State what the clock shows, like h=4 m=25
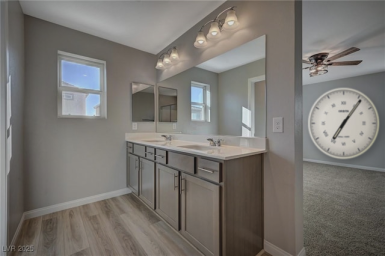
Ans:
h=7 m=6
